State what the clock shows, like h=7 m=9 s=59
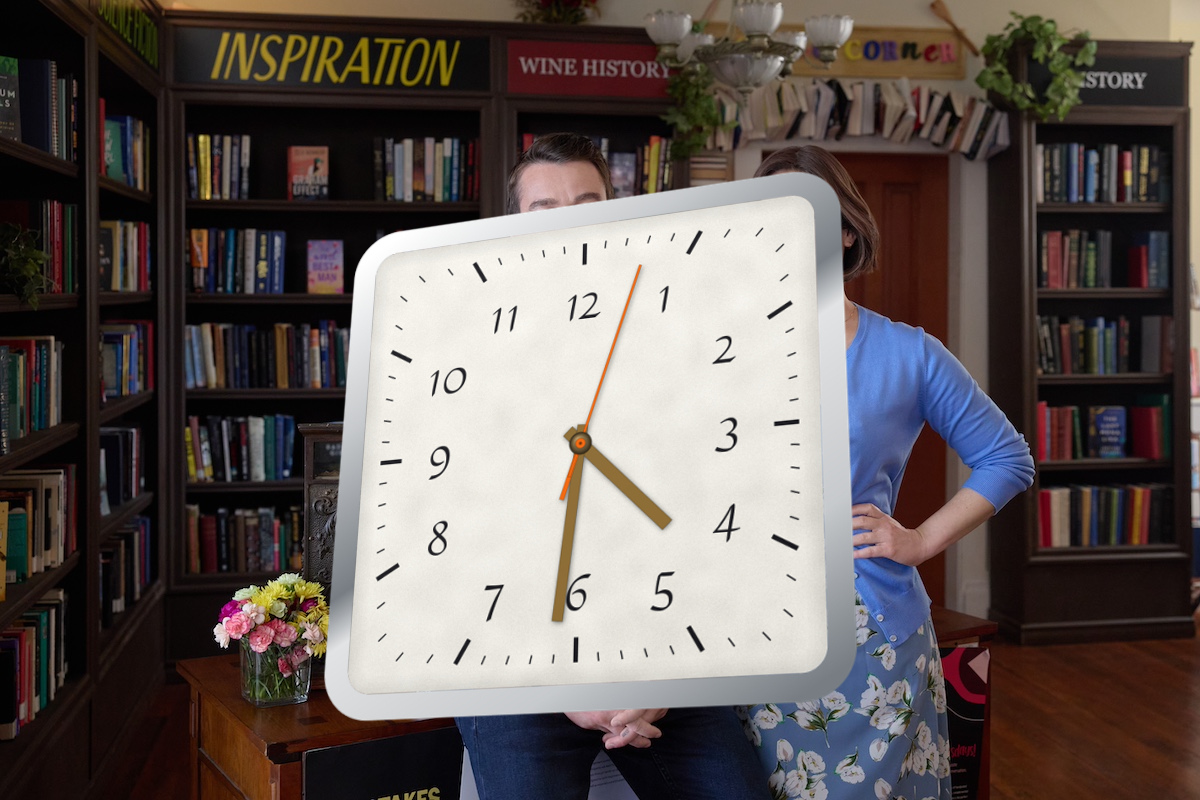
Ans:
h=4 m=31 s=3
